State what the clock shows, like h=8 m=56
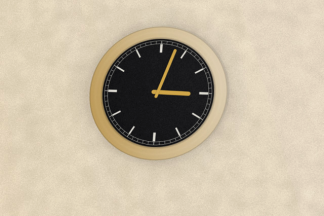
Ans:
h=3 m=3
